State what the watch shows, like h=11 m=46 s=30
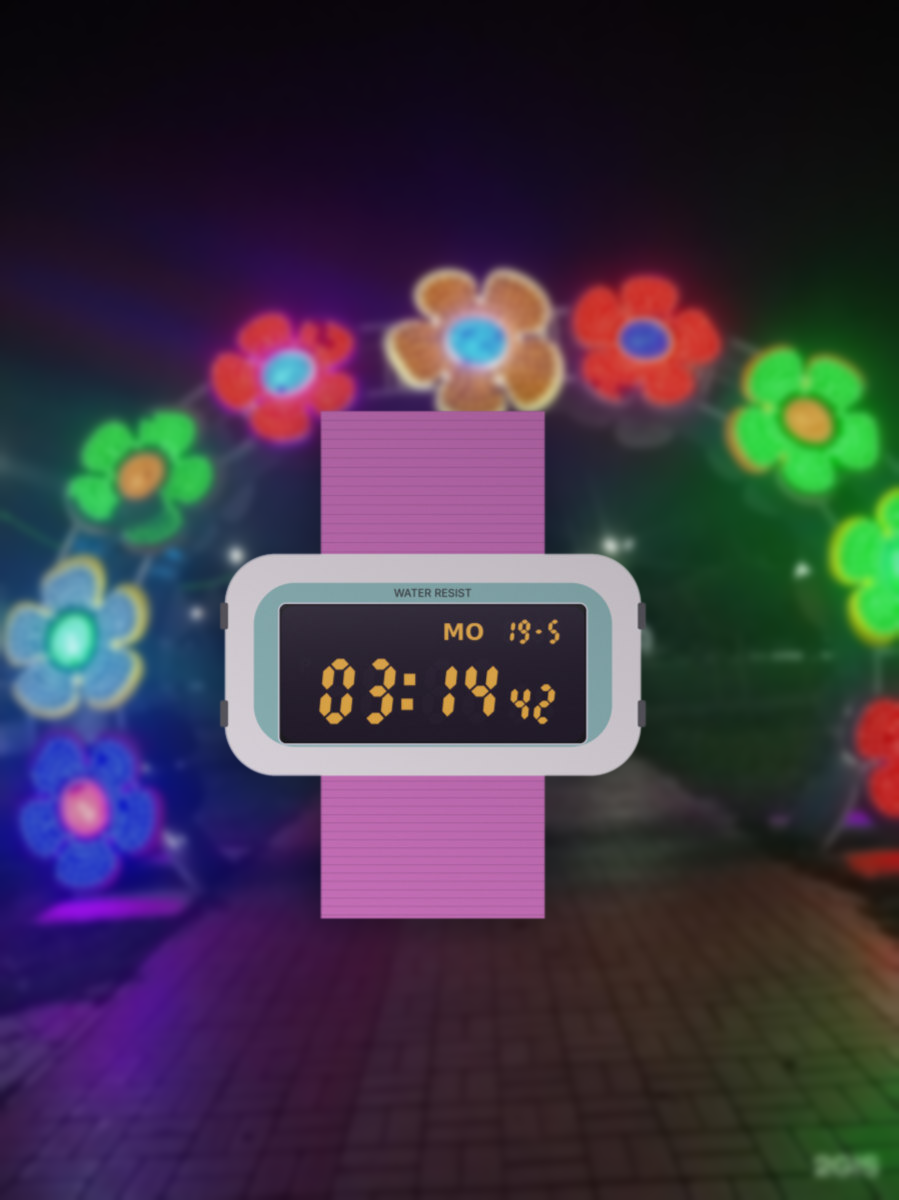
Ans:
h=3 m=14 s=42
